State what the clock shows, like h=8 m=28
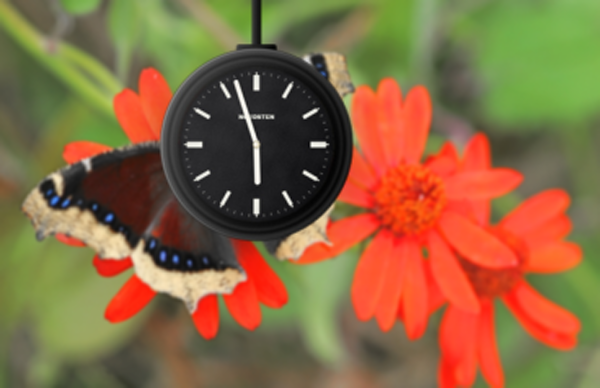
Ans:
h=5 m=57
